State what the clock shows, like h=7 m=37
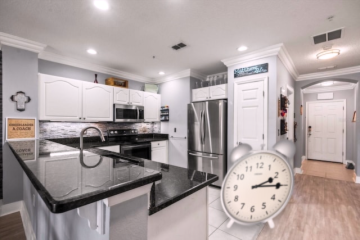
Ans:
h=2 m=15
